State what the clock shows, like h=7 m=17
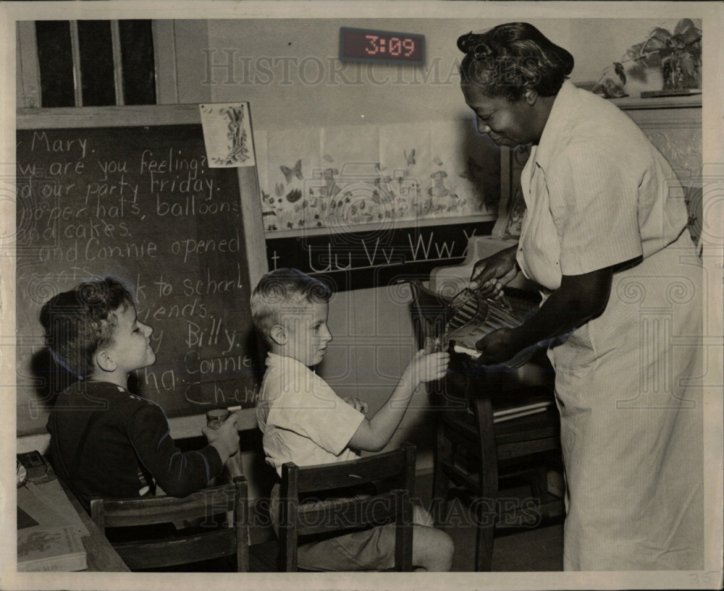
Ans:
h=3 m=9
